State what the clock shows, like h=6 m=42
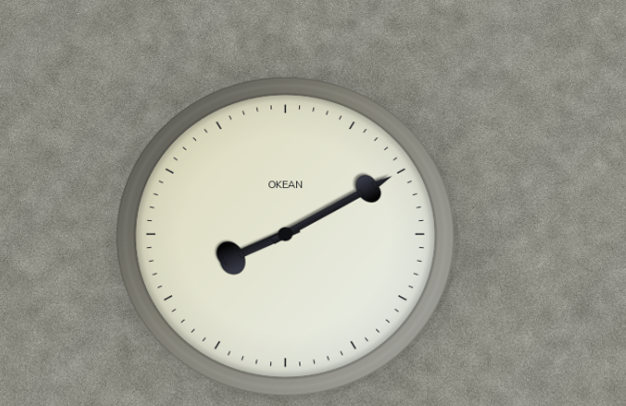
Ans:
h=8 m=10
